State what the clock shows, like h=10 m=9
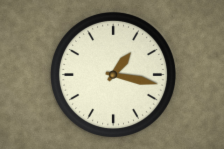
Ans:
h=1 m=17
